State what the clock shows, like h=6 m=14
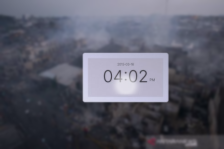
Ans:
h=4 m=2
